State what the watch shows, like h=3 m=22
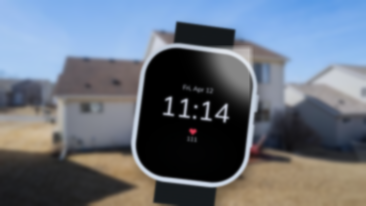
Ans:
h=11 m=14
